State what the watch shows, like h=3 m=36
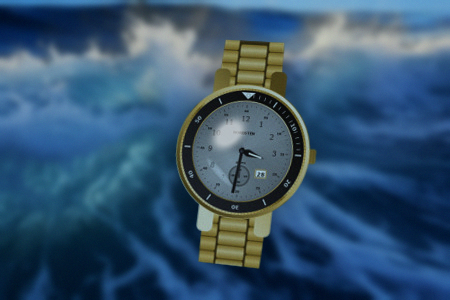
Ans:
h=3 m=31
